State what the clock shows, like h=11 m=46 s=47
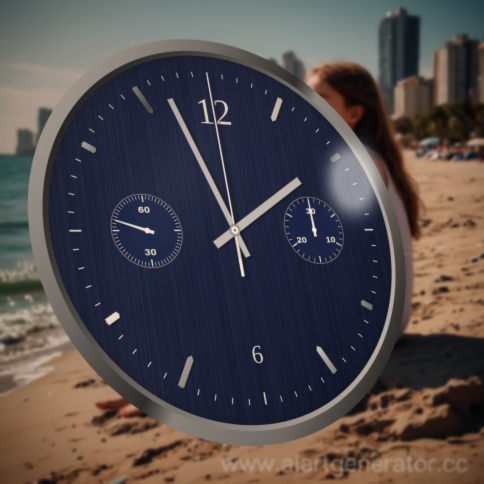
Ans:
h=1 m=56 s=48
